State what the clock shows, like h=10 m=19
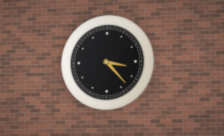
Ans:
h=3 m=23
